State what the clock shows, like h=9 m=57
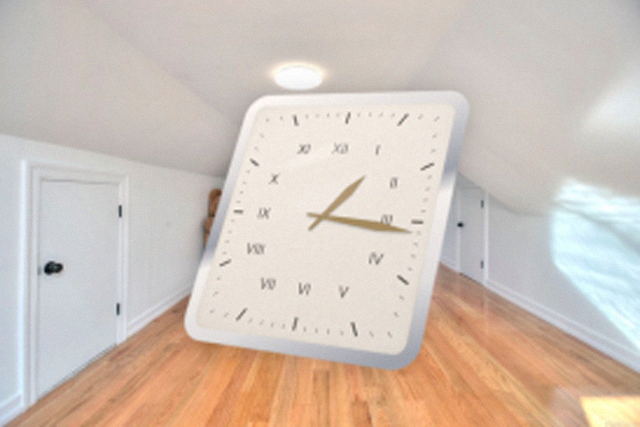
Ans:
h=1 m=16
